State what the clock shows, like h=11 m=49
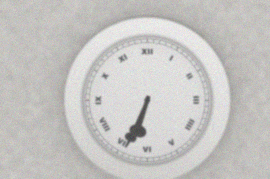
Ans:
h=6 m=34
